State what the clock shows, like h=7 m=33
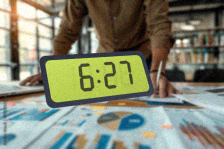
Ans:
h=6 m=27
